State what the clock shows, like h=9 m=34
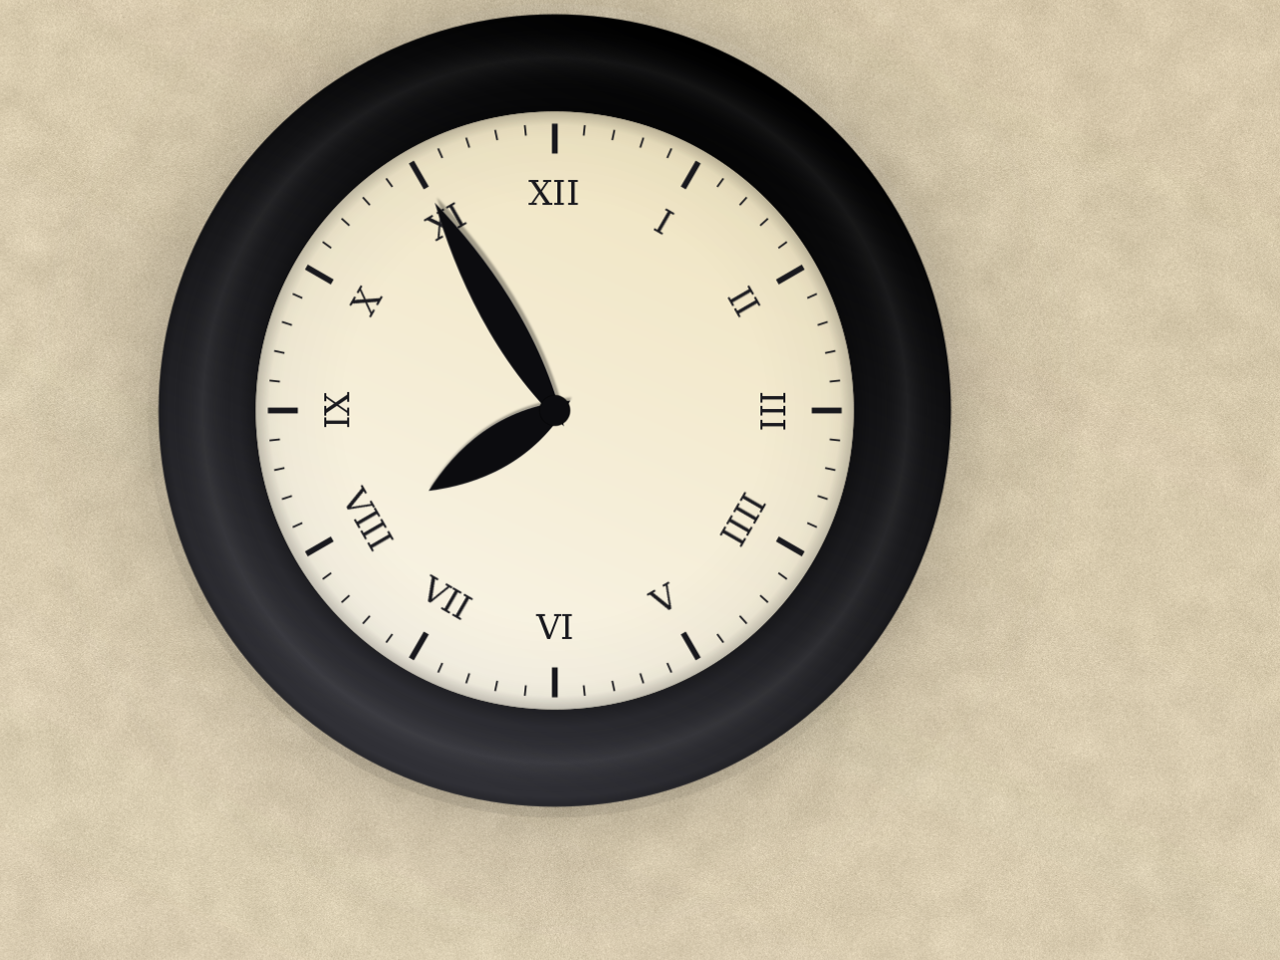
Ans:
h=7 m=55
